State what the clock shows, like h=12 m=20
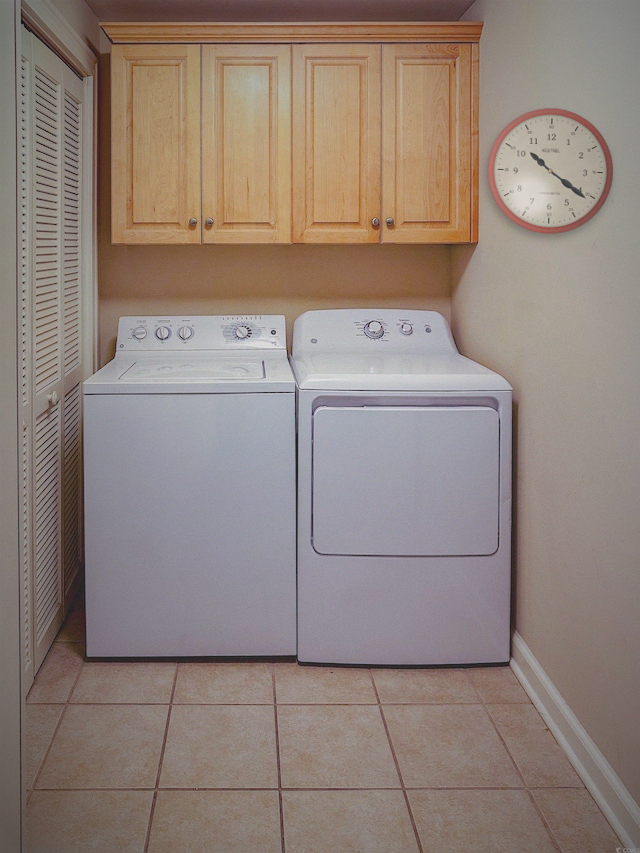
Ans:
h=10 m=21
